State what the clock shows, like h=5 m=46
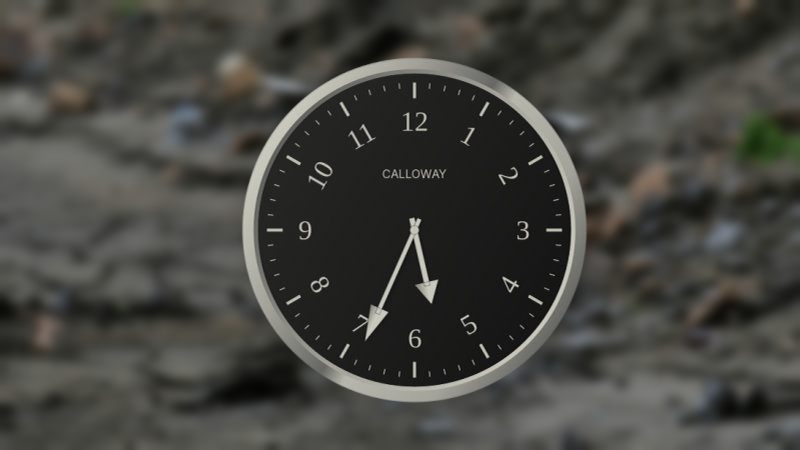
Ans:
h=5 m=34
